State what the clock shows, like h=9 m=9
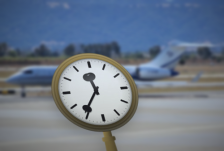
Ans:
h=11 m=36
